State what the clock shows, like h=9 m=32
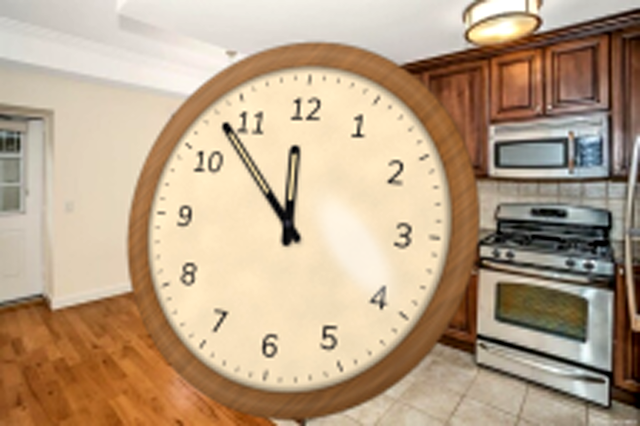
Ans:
h=11 m=53
